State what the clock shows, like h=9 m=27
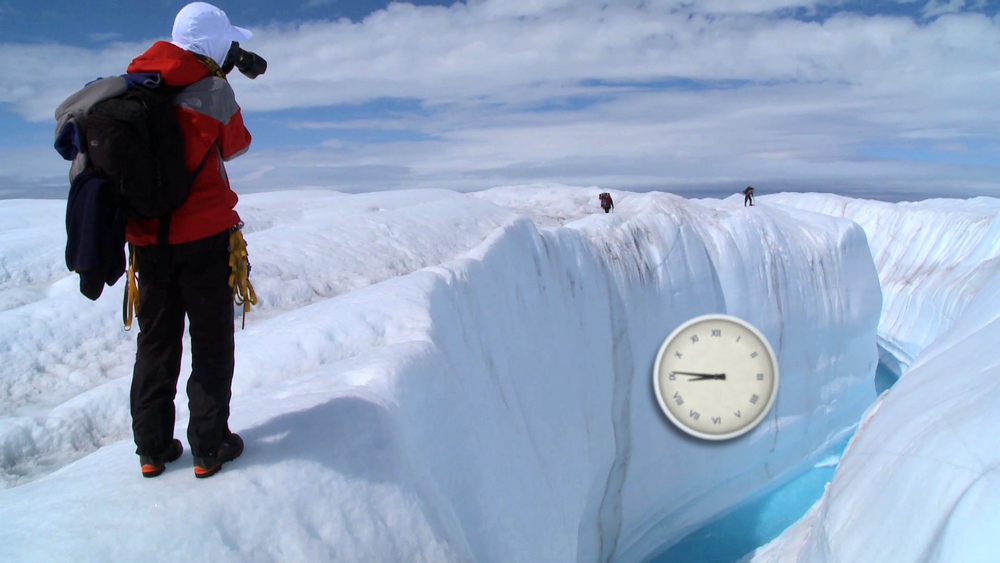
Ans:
h=8 m=46
